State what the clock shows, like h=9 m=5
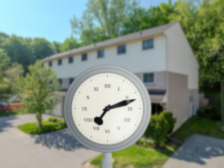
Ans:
h=7 m=12
